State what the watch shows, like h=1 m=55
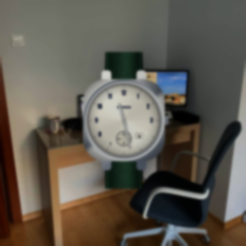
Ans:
h=11 m=28
